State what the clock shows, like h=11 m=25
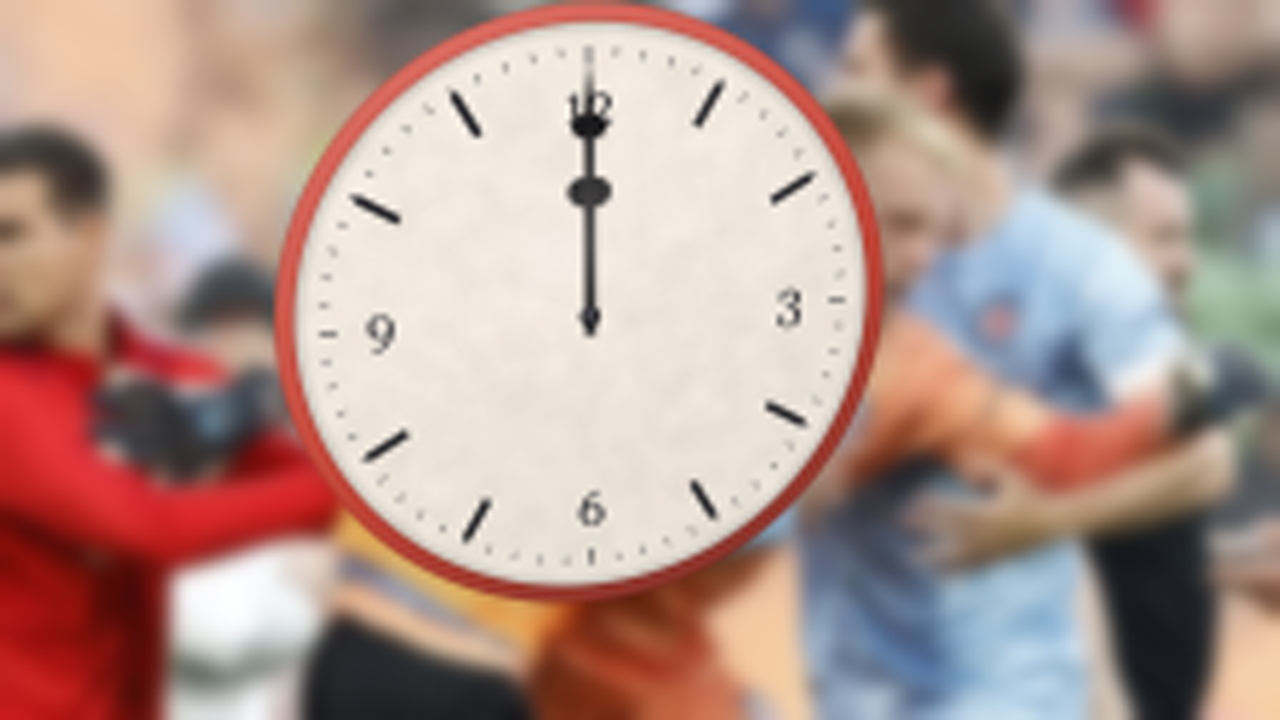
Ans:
h=12 m=0
